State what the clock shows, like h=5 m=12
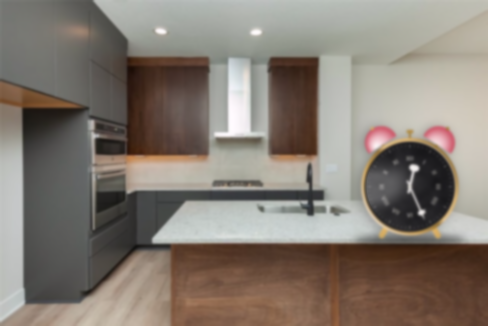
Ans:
h=12 m=26
